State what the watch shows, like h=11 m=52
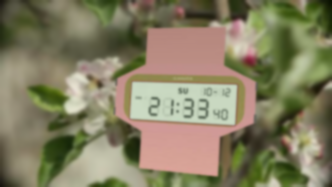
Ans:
h=21 m=33
